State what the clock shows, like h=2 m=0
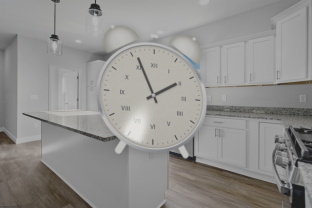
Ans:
h=1 m=56
